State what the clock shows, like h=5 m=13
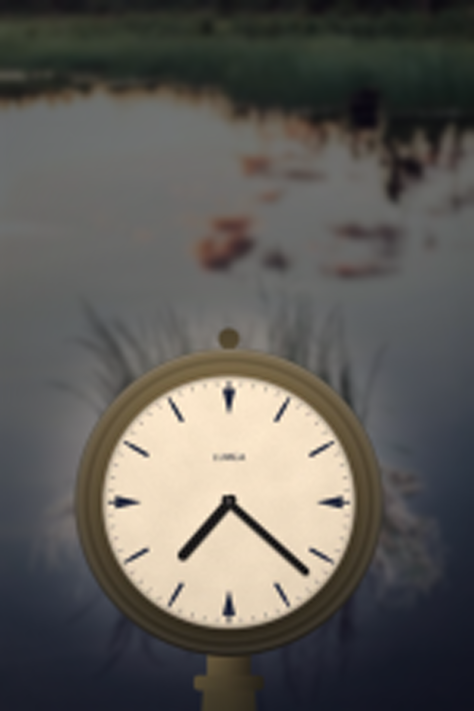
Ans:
h=7 m=22
